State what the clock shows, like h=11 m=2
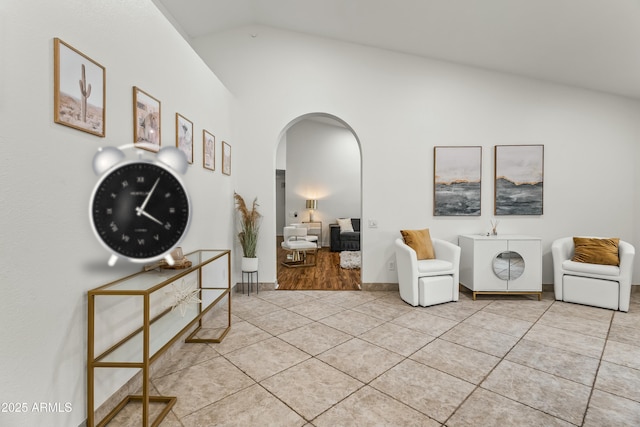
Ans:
h=4 m=5
